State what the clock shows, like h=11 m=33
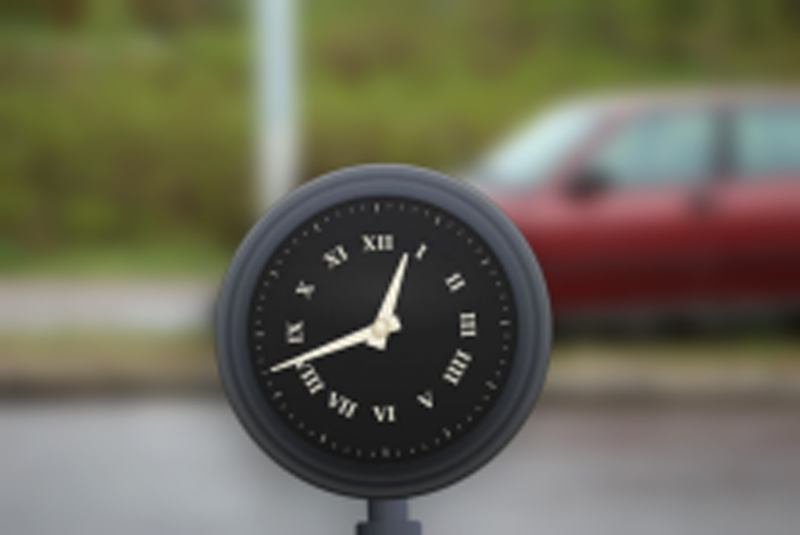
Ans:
h=12 m=42
